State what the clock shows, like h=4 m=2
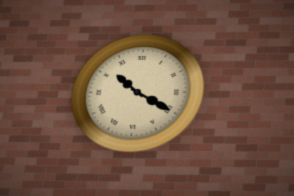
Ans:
h=10 m=20
